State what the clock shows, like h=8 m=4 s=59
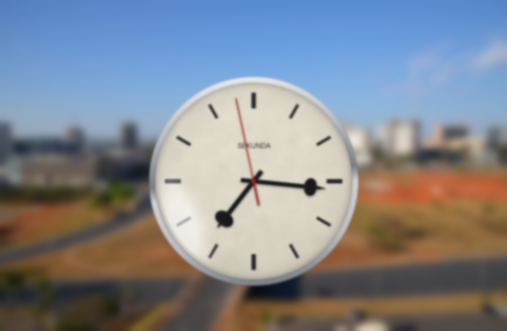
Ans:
h=7 m=15 s=58
